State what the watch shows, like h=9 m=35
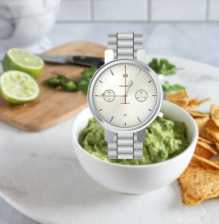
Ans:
h=12 m=45
